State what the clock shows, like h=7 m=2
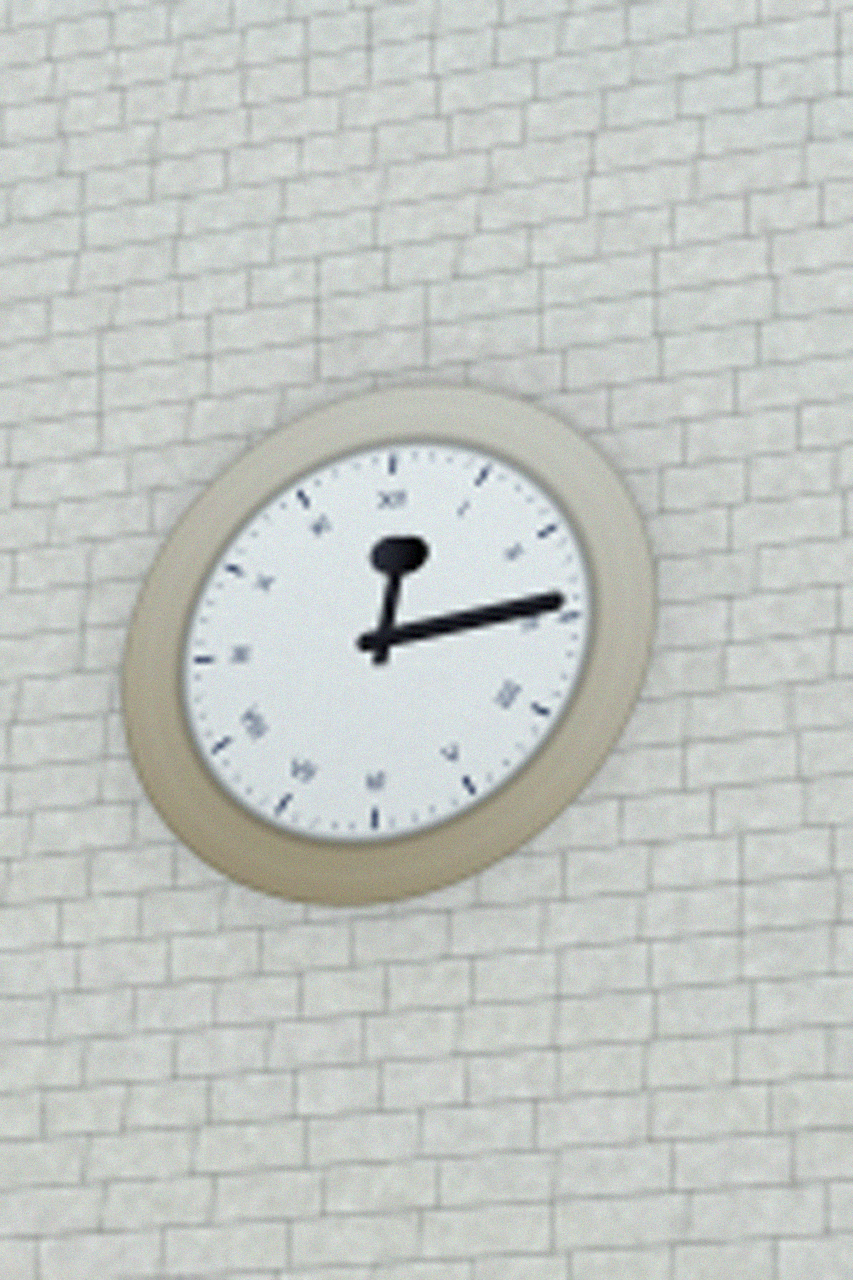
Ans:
h=12 m=14
